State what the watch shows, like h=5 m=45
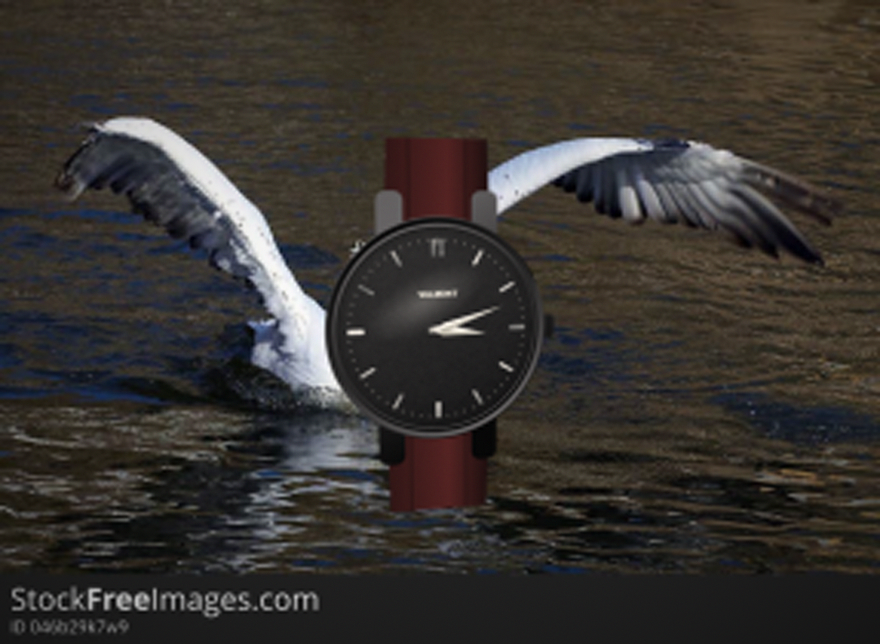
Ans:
h=3 m=12
